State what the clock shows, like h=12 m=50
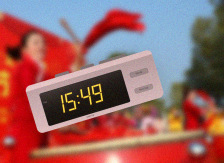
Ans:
h=15 m=49
